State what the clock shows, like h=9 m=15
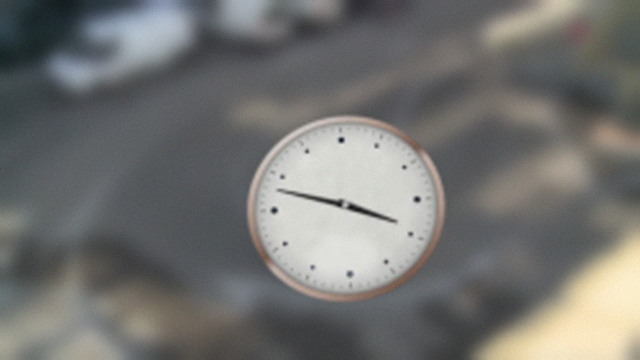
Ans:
h=3 m=48
